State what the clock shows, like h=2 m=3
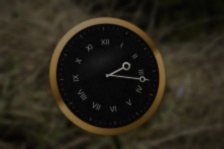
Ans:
h=2 m=17
